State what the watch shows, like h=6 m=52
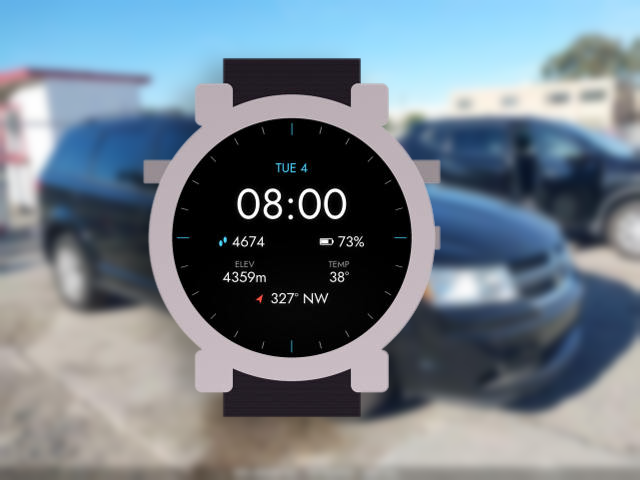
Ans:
h=8 m=0
